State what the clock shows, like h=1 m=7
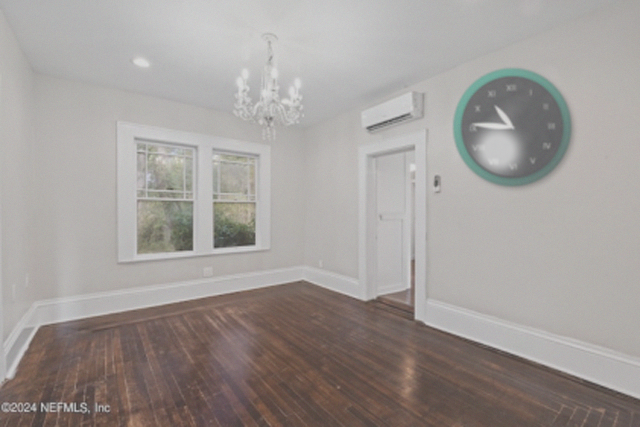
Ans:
h=10 m=46
